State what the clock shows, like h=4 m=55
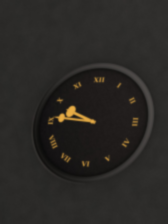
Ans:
h=9 m=46
